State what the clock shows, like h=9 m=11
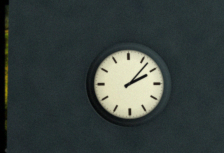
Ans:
h=2 m=7
